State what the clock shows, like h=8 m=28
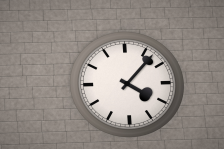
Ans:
h=4 m=7
